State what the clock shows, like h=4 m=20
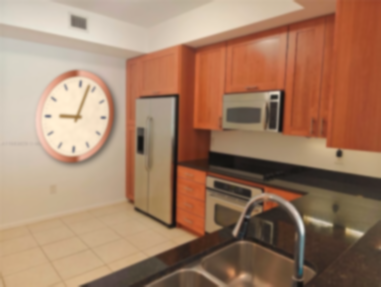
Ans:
h=9 m=3
